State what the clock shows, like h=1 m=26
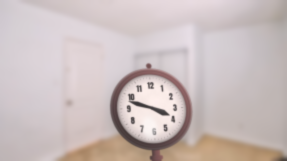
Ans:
h=3 m=48
